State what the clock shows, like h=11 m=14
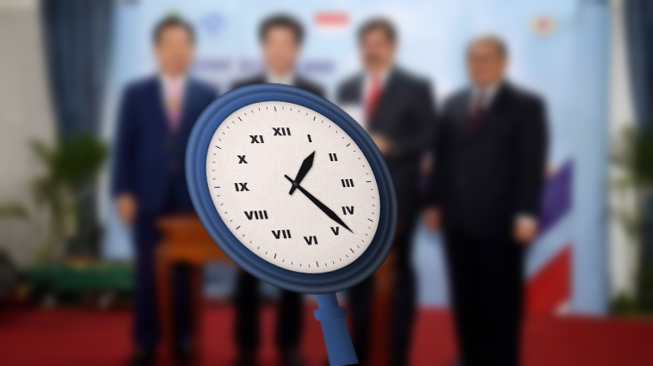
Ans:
h=1 m=23
